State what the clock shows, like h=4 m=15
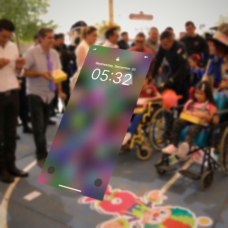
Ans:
h=5 m=32
